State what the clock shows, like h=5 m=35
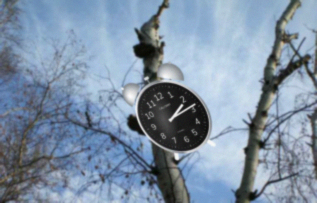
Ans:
h=2 m=14
